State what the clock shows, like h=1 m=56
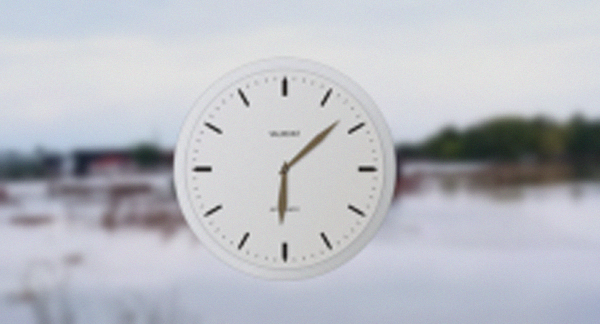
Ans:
h=6 m=8
